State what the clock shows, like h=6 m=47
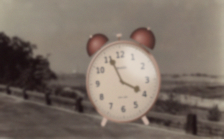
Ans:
h=3 m=56
